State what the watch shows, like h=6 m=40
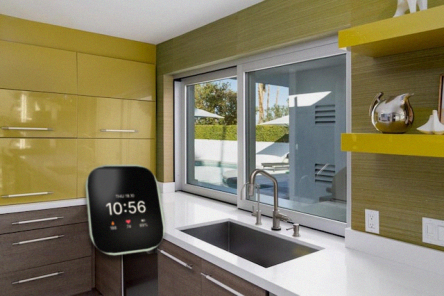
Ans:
h=10 m=56
